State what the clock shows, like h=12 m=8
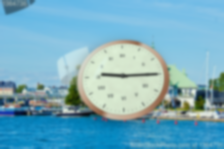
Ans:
h=9 m=15
